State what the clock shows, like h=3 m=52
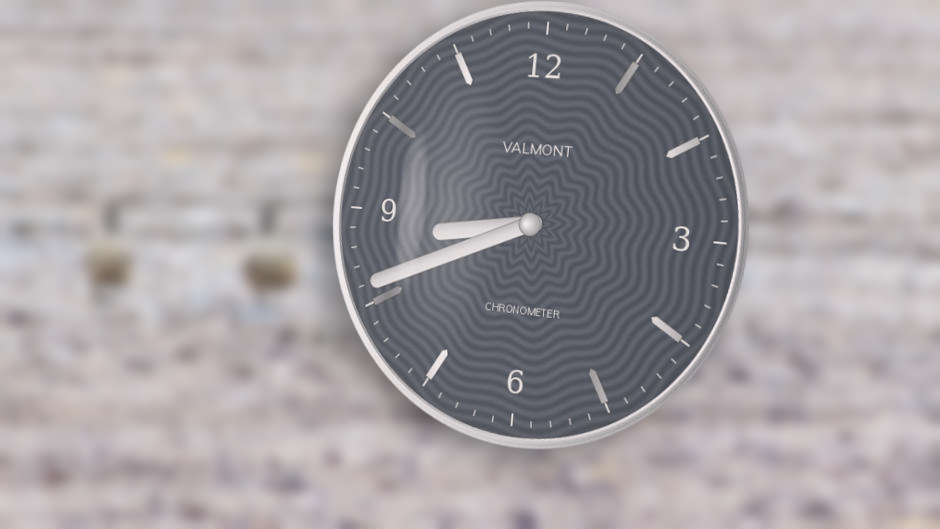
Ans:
h=8 m=41
